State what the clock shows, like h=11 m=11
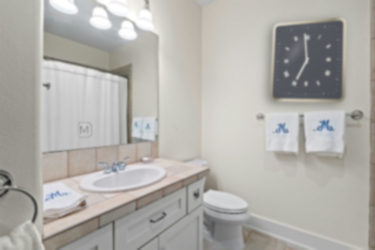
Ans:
h=6 m=59
